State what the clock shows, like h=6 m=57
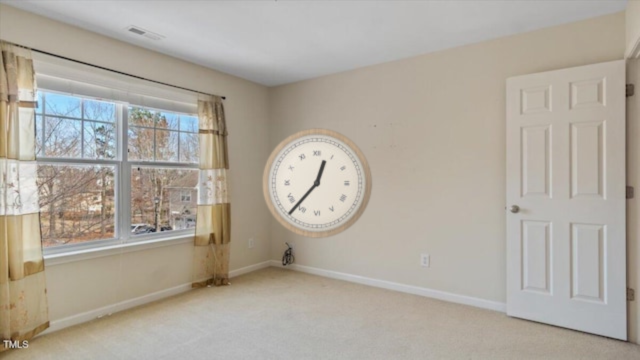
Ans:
h=12 m=37
